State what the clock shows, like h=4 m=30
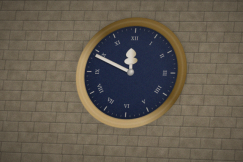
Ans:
h=11 m=49
